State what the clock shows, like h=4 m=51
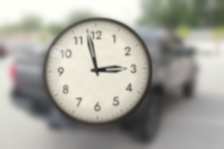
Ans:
h=2 m=58
